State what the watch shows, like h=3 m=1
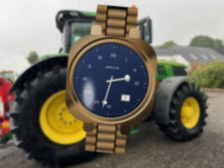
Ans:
h=2 m=32
